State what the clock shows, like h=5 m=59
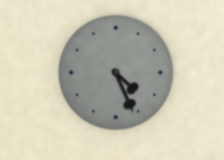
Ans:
h=4 m=26
